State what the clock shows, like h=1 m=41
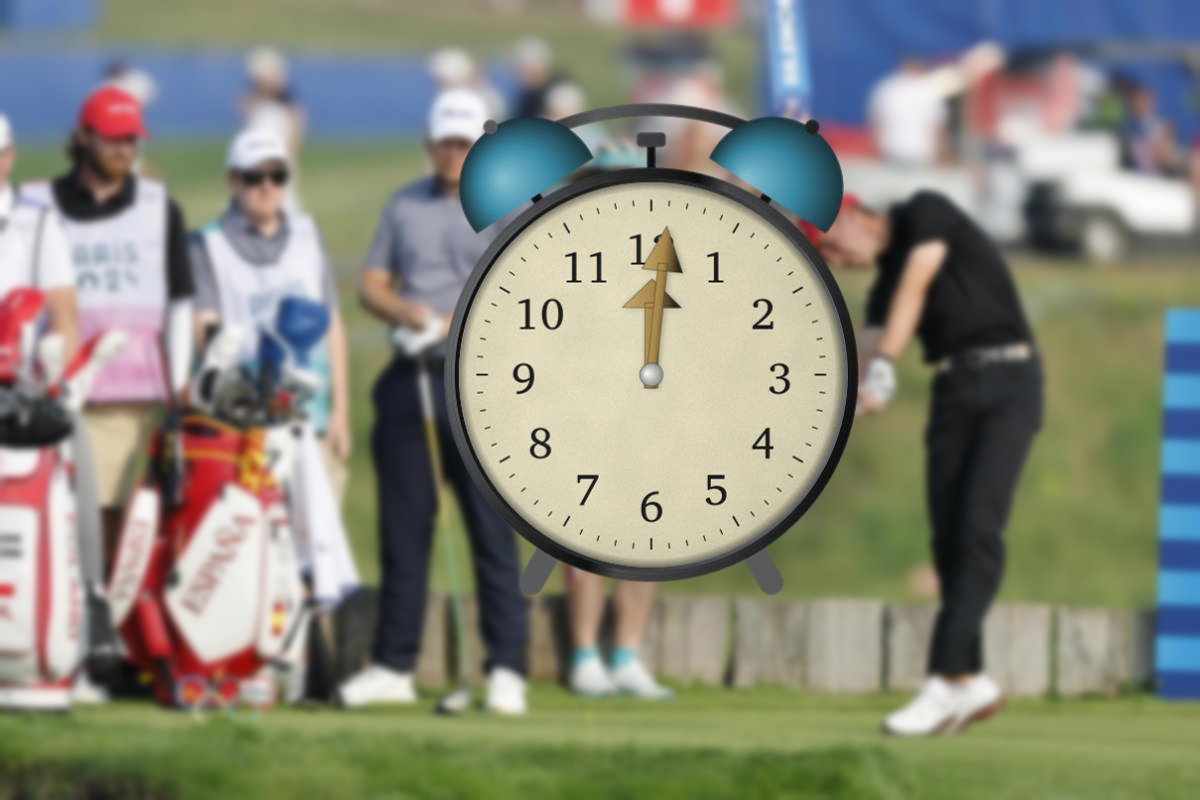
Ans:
h=12 m=1
